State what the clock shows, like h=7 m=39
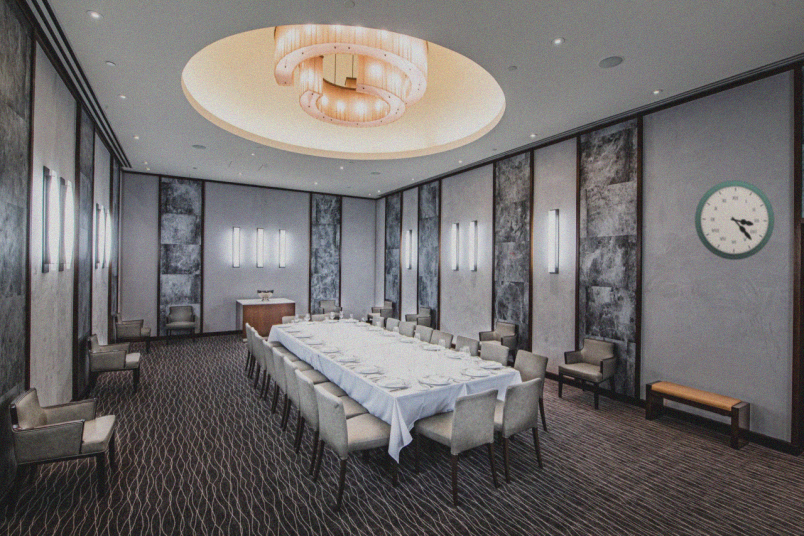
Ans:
h=3 m=23
